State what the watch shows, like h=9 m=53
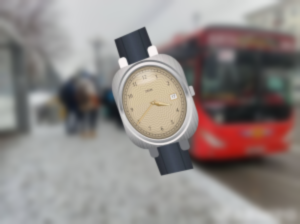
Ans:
h=3 m=40
